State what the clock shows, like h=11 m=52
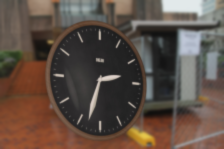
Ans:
h=2 m=33
